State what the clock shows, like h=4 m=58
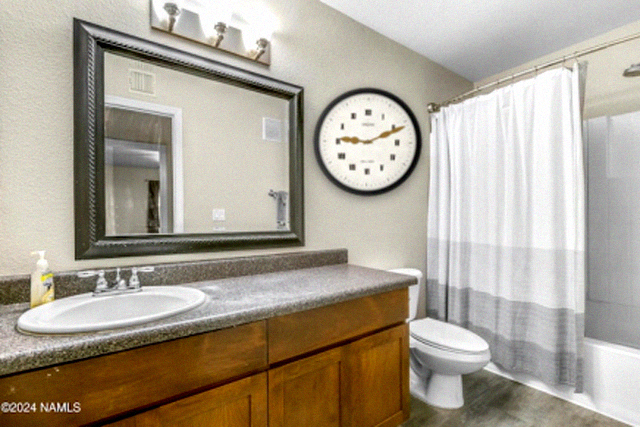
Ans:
h=9 m=11
